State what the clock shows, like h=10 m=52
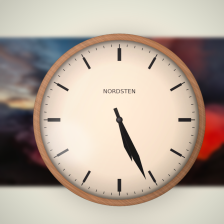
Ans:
h=5 m=26
